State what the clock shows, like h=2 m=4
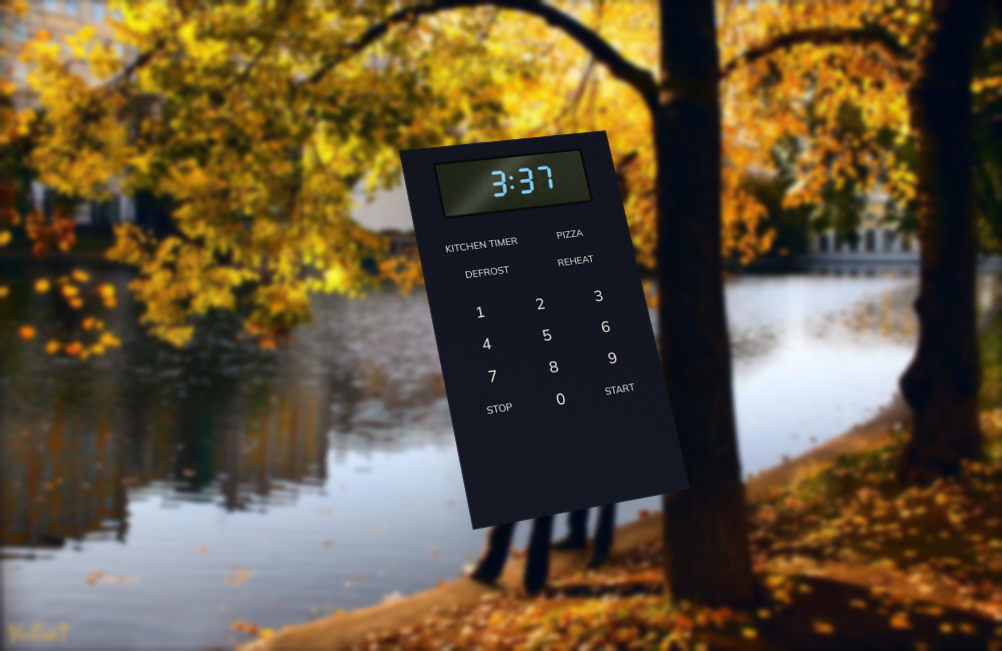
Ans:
h=3 m=37
